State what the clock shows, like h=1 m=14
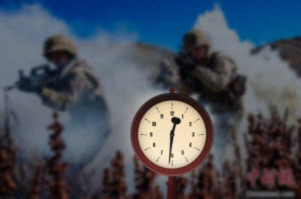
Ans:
h=12 m=31
